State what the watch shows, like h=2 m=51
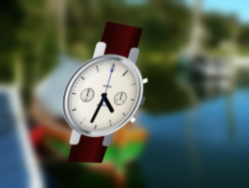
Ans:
h=4 m=32
